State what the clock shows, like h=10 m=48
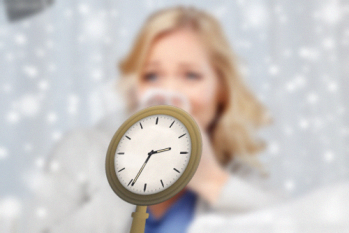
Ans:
h=2 m=34
